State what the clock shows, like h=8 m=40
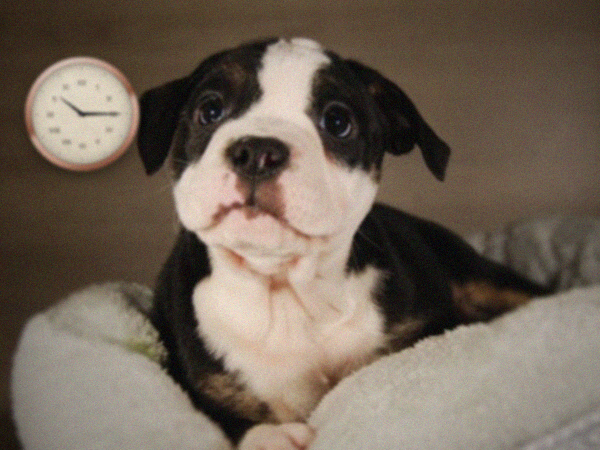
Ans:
h=10 m=15
